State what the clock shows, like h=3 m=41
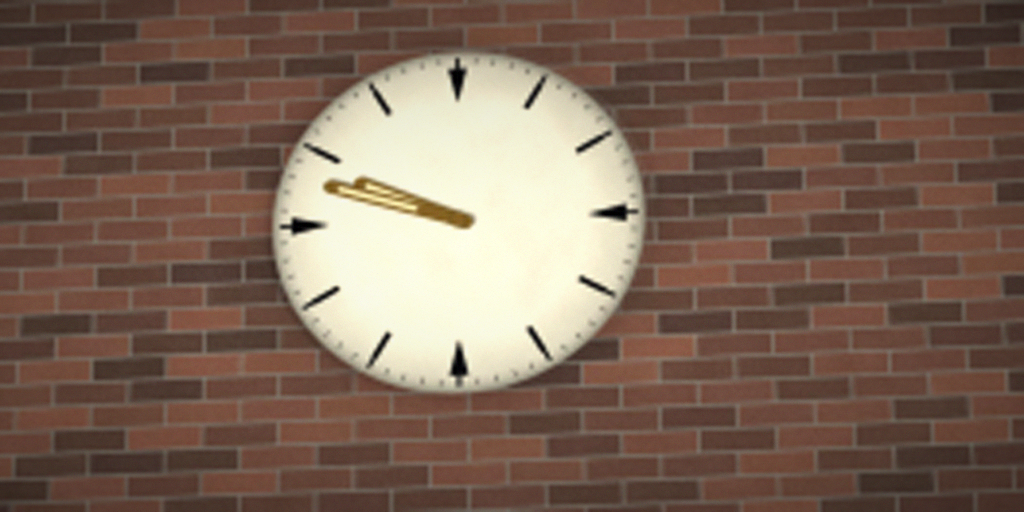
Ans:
h=9 m=48
